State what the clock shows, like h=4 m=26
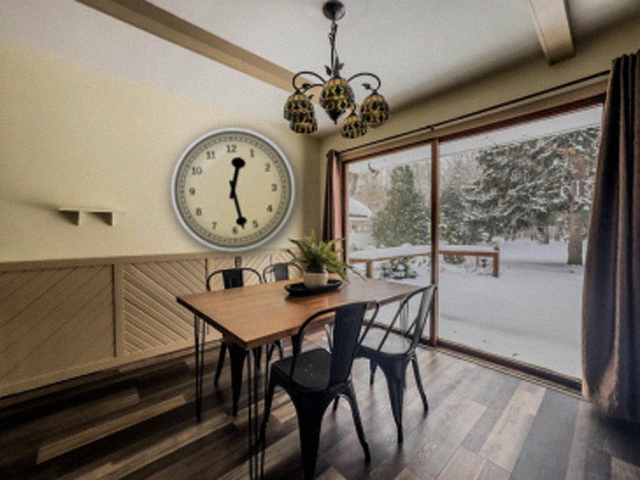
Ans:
h=12 m=28
